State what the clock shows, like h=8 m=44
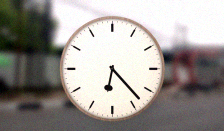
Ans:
h=6 m=23
